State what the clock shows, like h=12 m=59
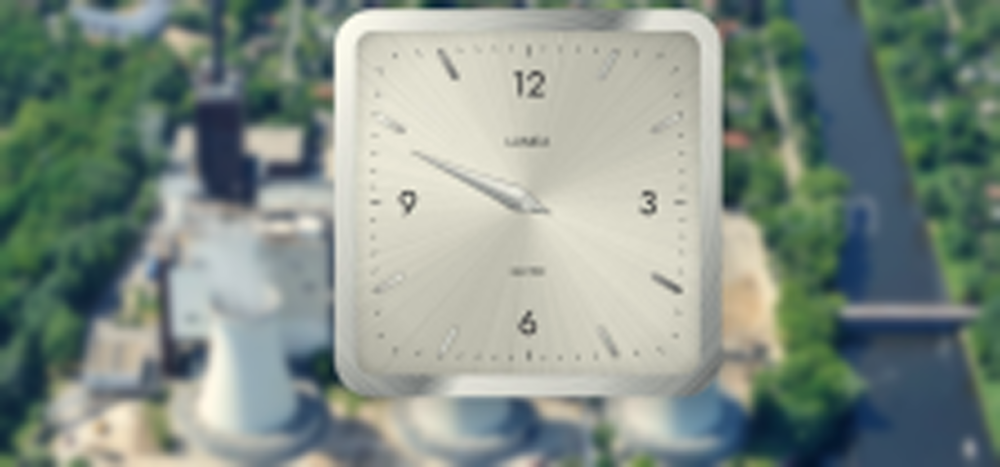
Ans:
h=9 m=49
